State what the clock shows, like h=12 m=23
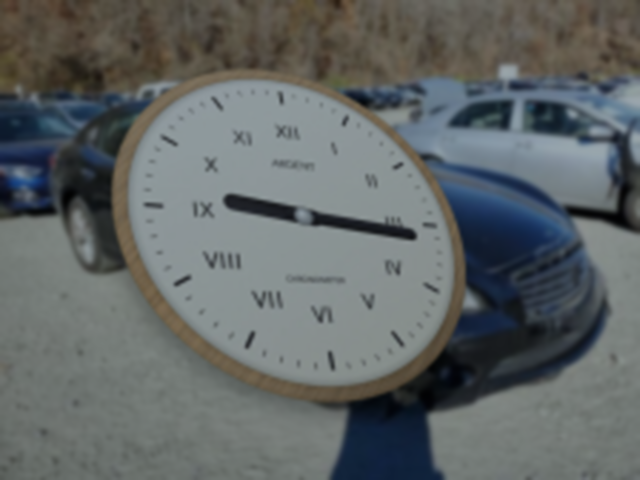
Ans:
h=9 m=16
